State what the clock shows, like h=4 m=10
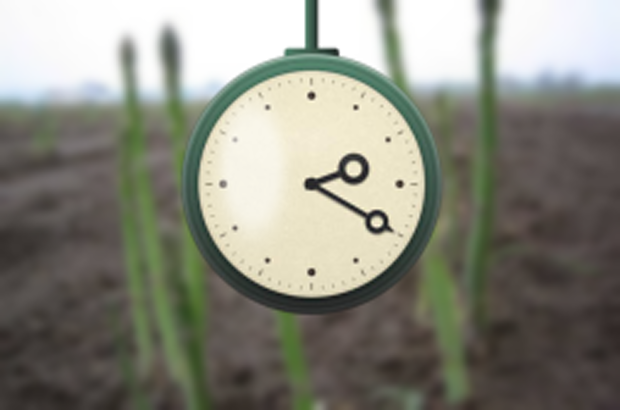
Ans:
h=2 m=20
